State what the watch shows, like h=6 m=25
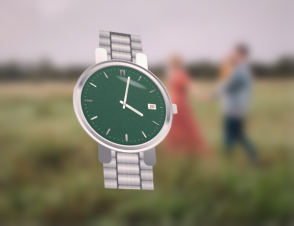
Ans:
h=4 m=2
